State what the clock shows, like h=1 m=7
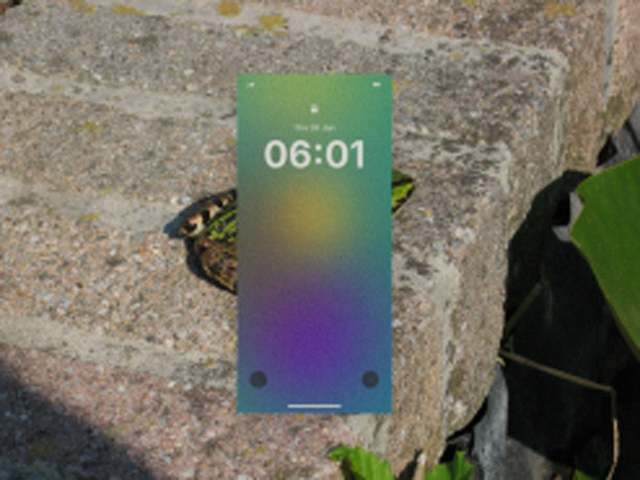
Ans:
h=6 m=1
